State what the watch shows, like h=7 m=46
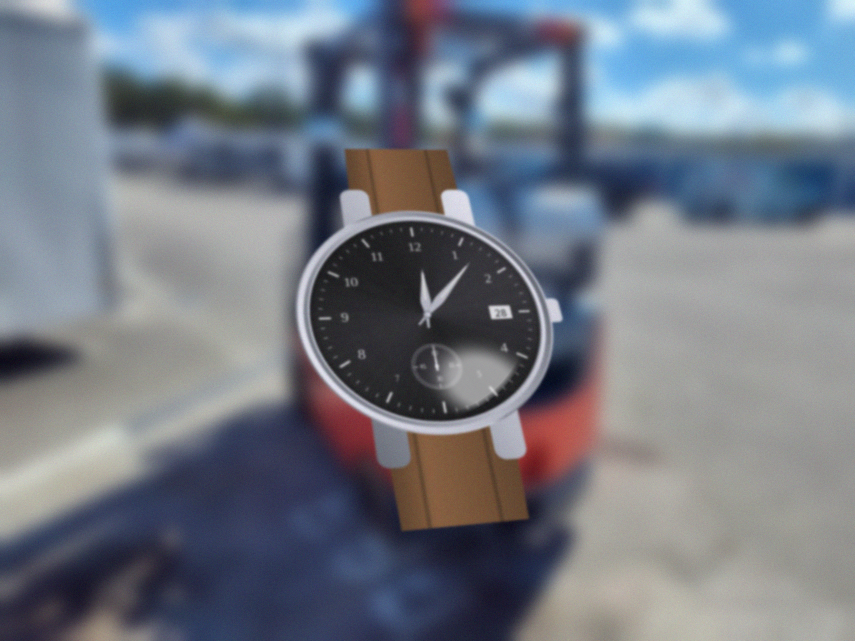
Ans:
h=12 m=7
